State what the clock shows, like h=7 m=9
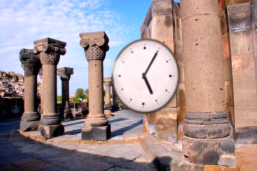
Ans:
h=5 m=5
